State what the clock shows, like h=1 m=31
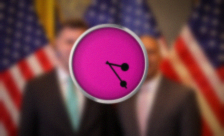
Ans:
h=3 m=24
